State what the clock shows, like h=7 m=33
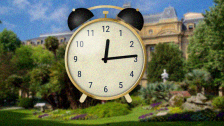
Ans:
h=12 m=14
